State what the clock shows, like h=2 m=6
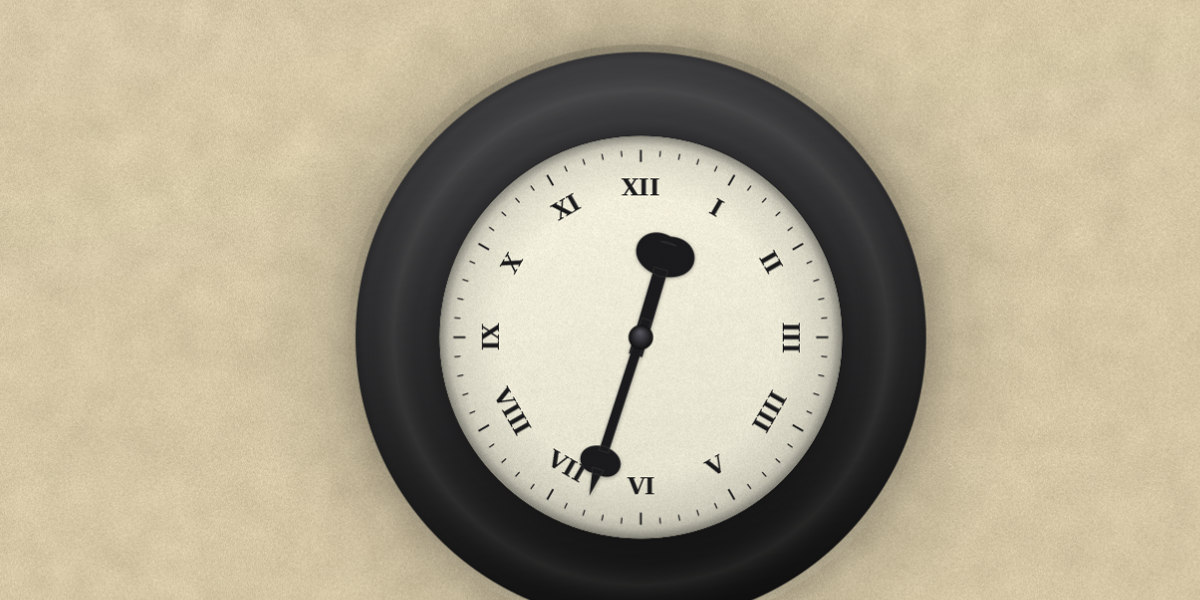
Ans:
h=12 m=33
